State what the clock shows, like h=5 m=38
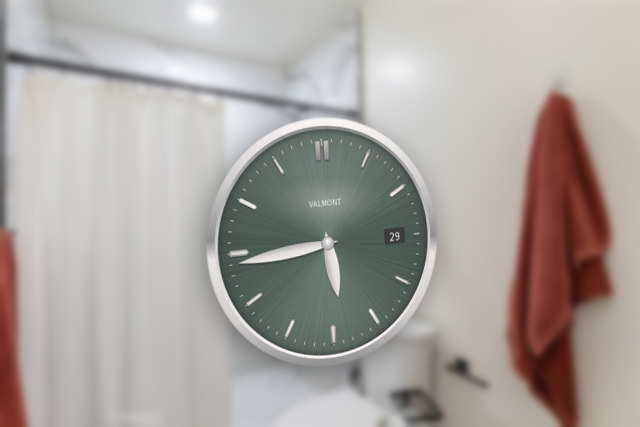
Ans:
h=5 m=44
